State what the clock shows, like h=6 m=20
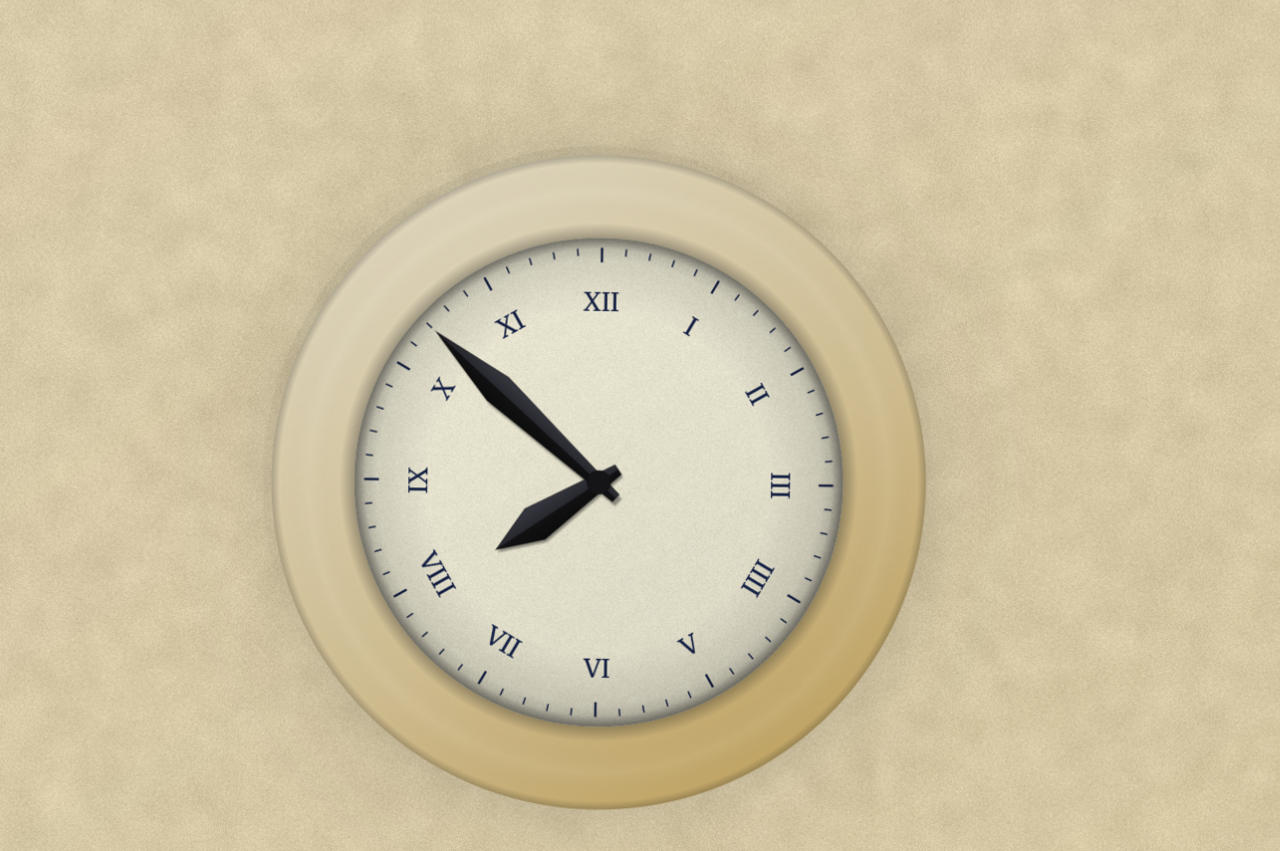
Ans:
h=7 m=52
